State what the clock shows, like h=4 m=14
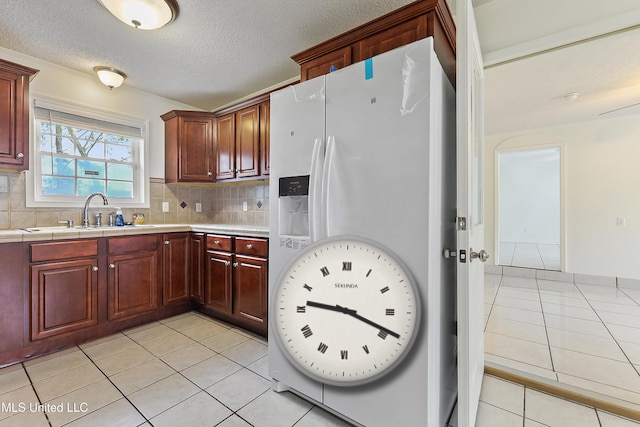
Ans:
h=9 m=19
